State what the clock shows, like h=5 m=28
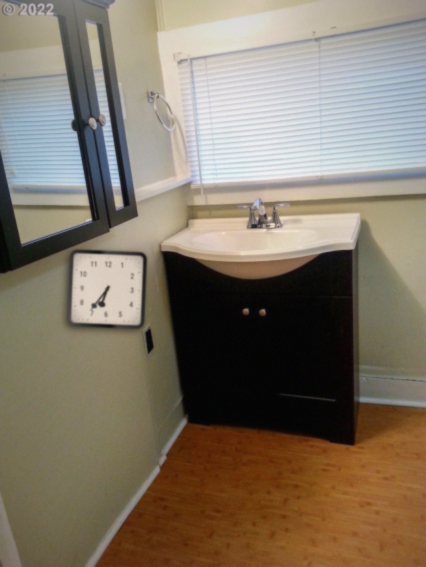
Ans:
h=6 m=36
